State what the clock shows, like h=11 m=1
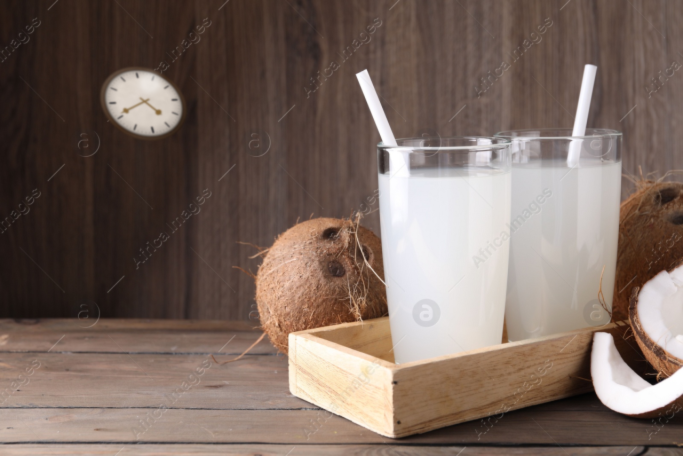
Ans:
h=4 m=41
